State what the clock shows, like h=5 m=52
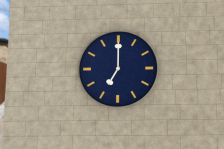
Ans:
h=7 m=0
